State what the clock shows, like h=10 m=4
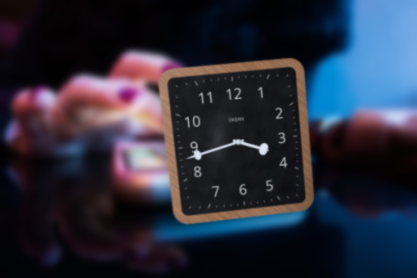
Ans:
h=3 m=43
